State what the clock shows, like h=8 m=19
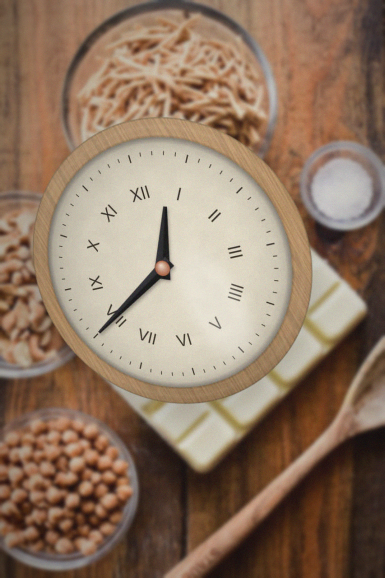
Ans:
h=12 m=40
